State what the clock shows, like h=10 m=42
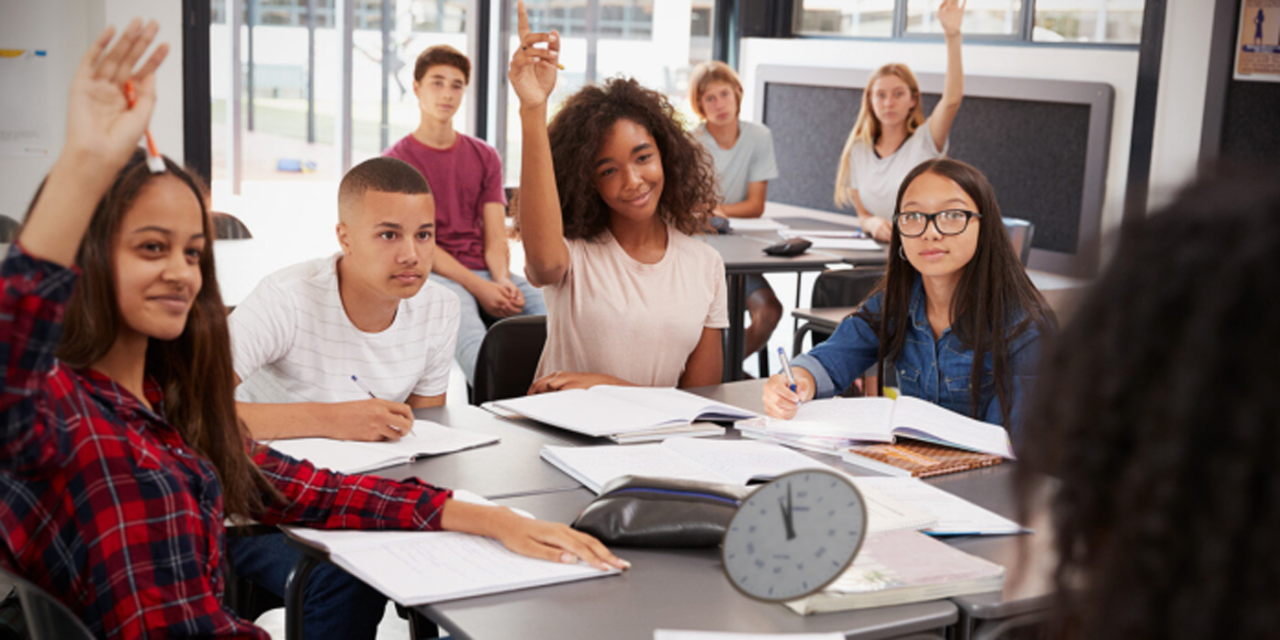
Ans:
h=10 m=57
